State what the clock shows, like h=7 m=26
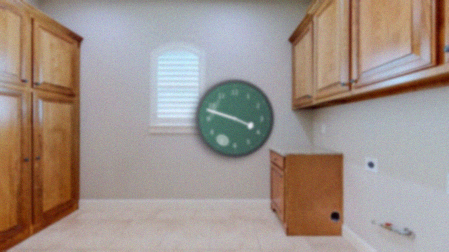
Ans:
h=3 m=48
